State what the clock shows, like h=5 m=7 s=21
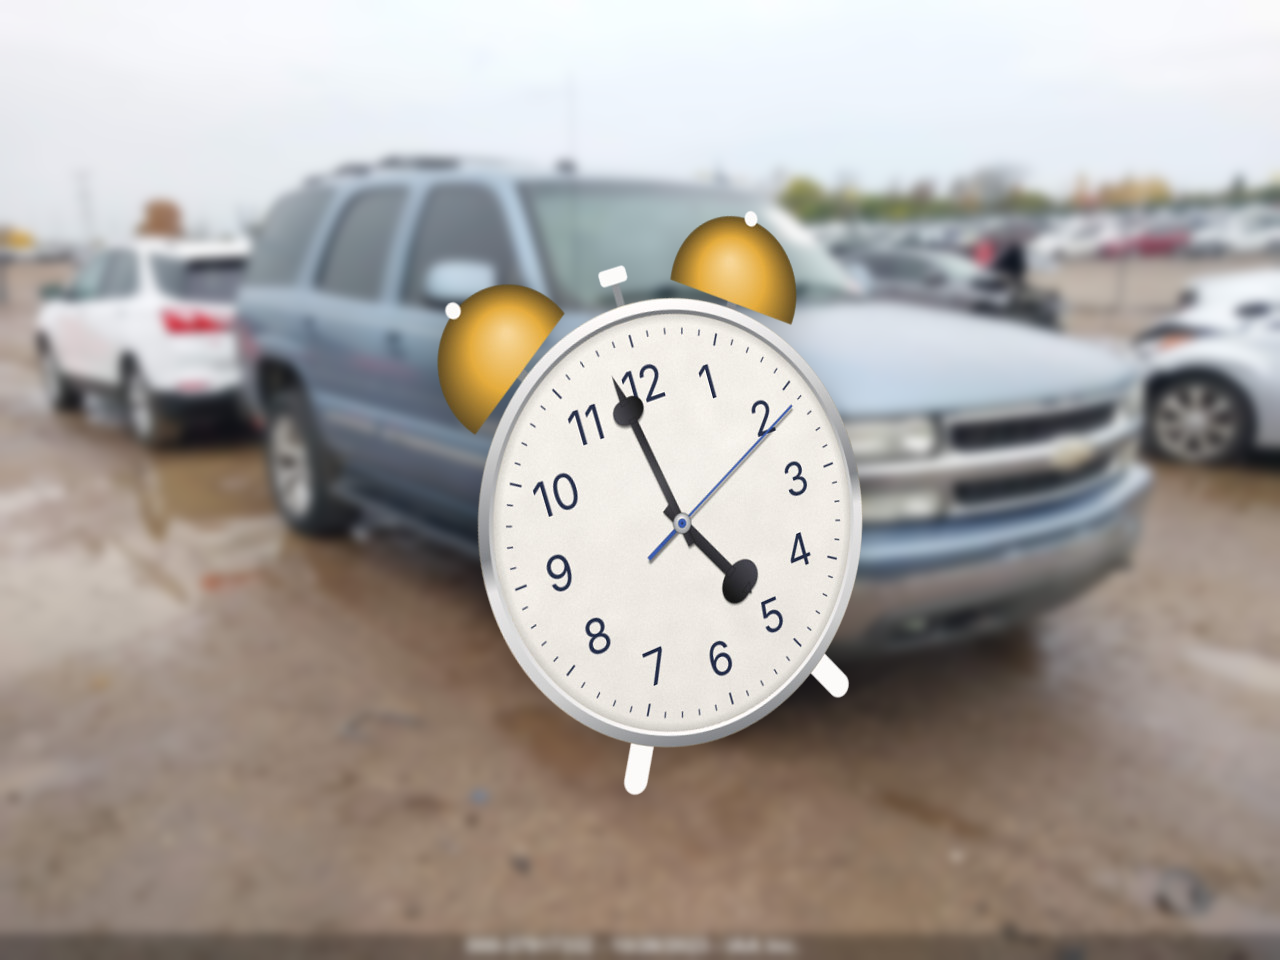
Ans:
h=4 m=58 s=11
